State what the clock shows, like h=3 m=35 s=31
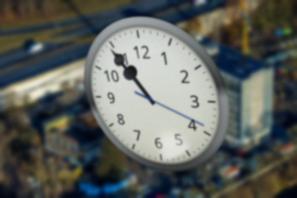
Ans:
h=10 m=54 s=19
